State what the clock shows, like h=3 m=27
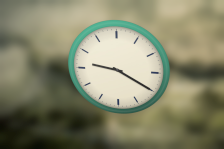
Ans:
h=9 m=20
